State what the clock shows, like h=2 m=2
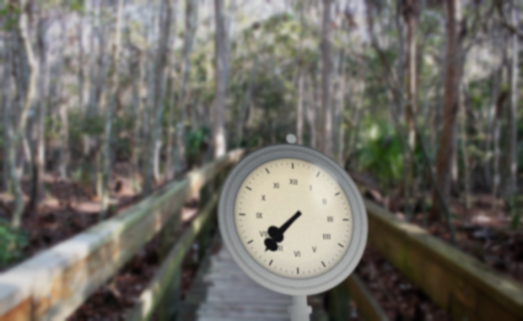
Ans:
h=7 m=37
